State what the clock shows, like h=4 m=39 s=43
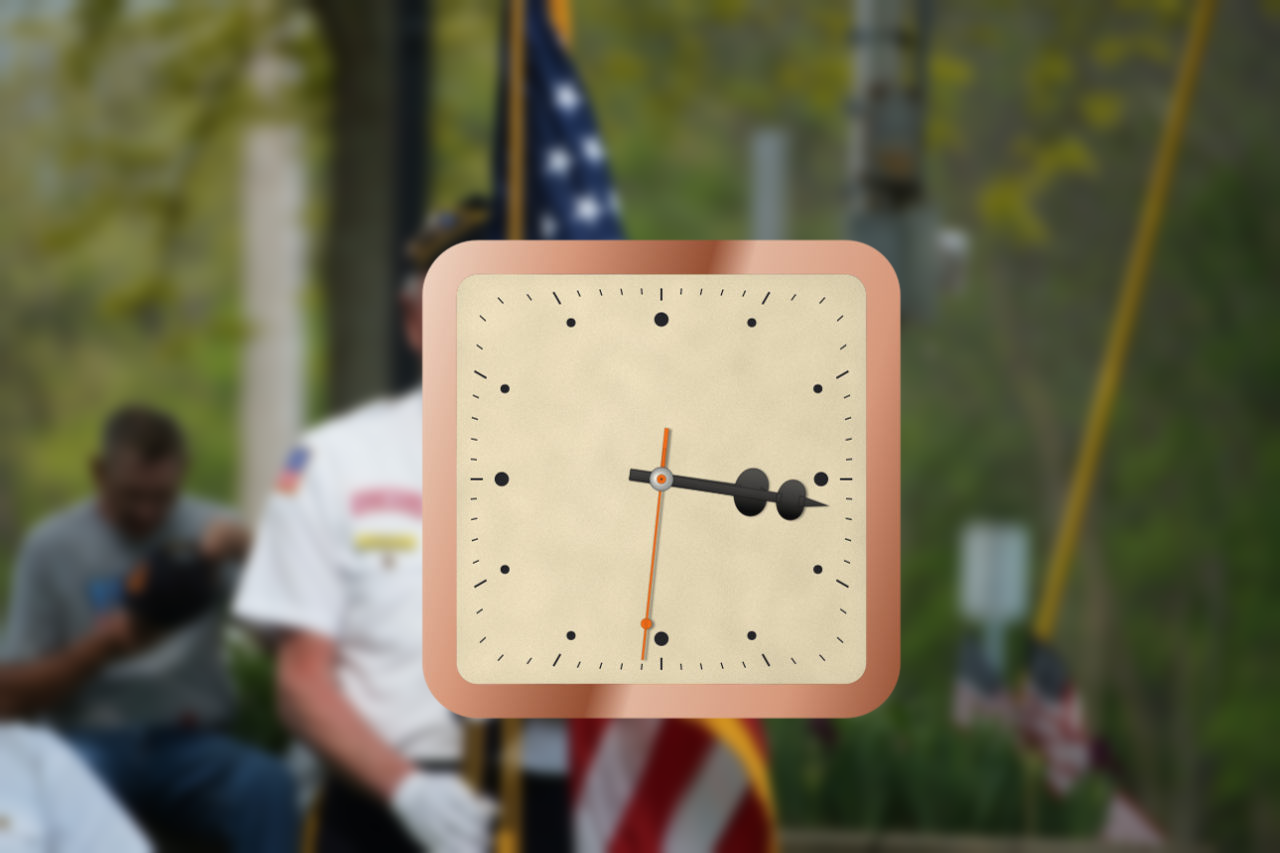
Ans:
h=3 m=16 s=31
